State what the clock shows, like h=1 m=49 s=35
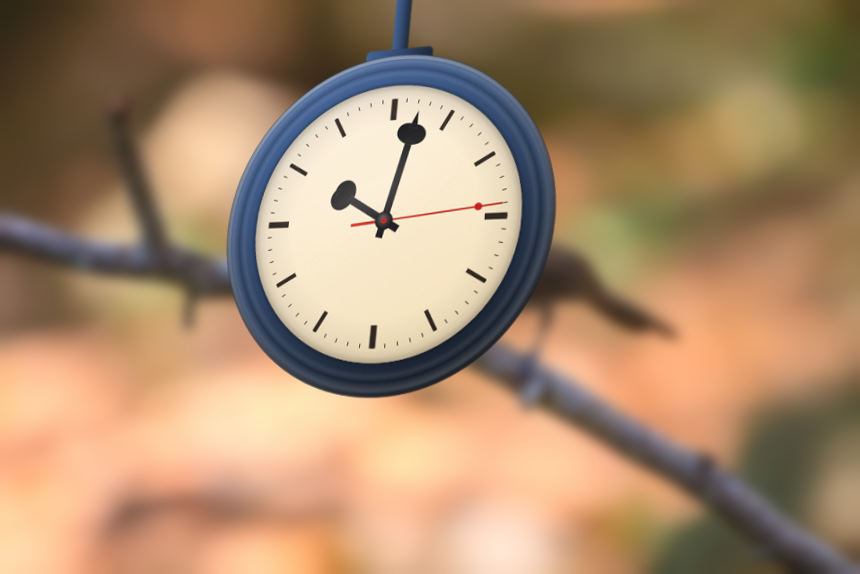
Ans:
h=10 m=2 s=14
